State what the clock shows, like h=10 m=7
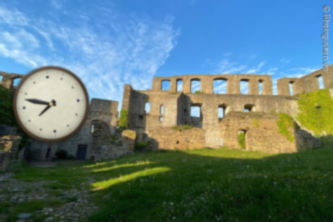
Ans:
h=7 m=48
